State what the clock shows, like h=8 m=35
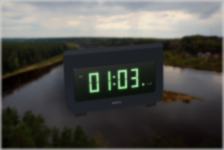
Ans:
h=1 m=3
